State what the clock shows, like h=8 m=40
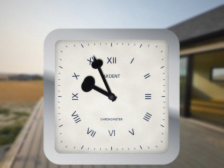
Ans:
h=9 m=56
